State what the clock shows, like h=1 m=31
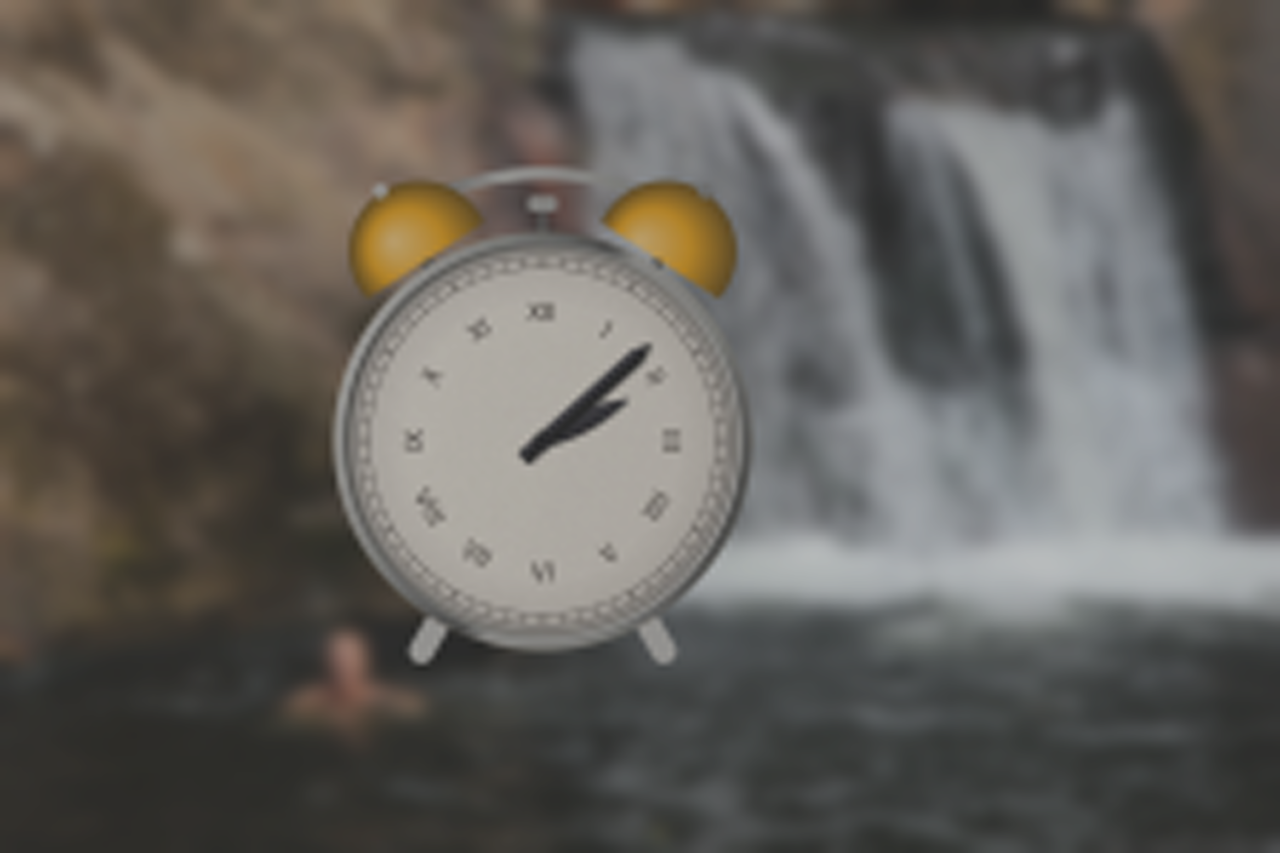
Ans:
h=2 m=8
